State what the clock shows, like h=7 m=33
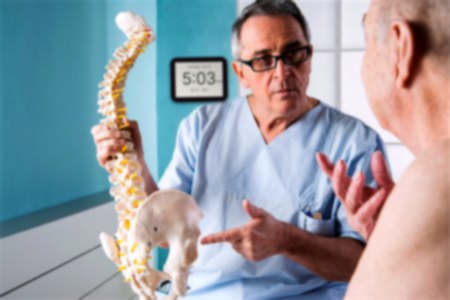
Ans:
h=5 m=3
